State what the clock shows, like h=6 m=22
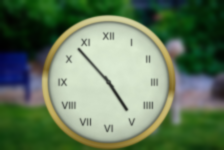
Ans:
h=4 m=53
